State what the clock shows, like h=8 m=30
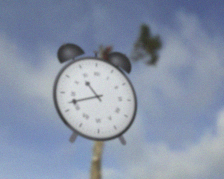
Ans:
h=10 m=42
